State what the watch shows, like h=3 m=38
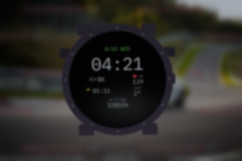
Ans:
h=4 m=21
